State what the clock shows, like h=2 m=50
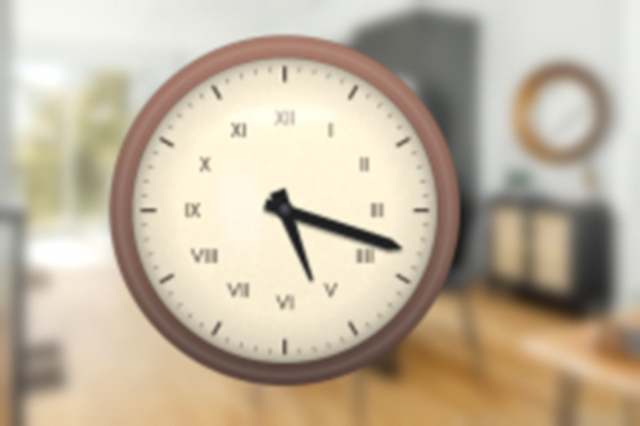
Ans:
h=5 m=18
